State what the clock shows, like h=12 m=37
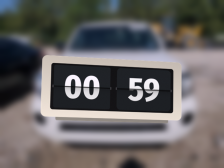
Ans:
h=0 m=59
